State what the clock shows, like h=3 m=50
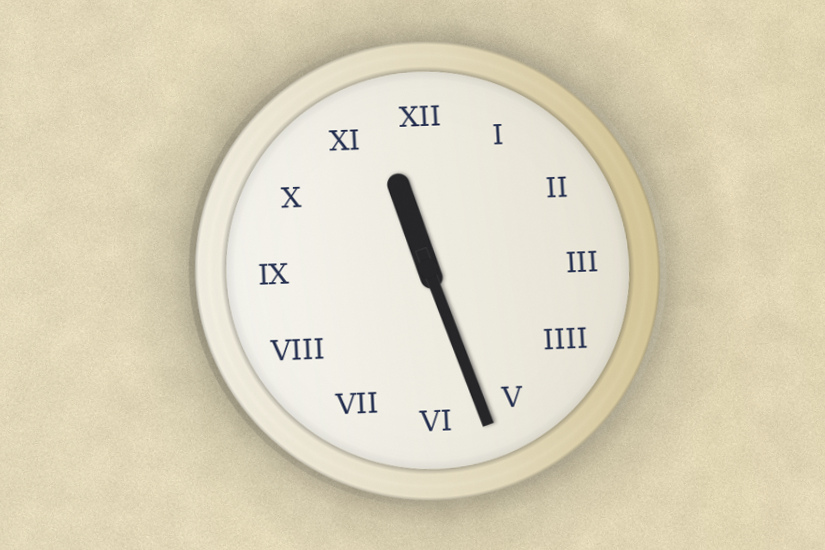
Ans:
h=11 m=27
